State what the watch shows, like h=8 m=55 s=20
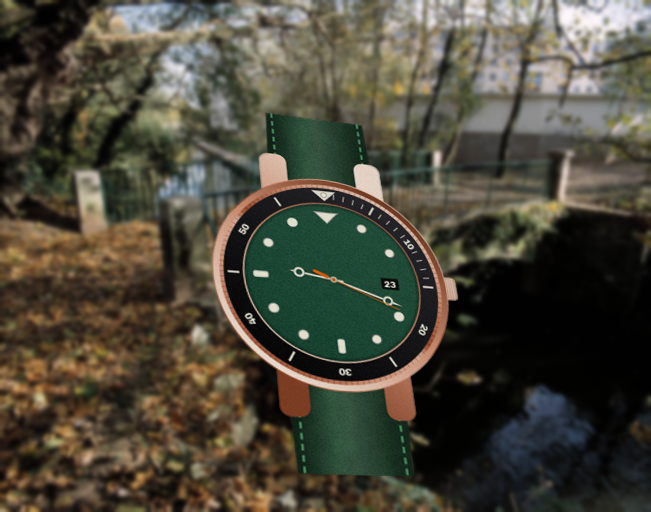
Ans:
h=9 m=18 s=19
